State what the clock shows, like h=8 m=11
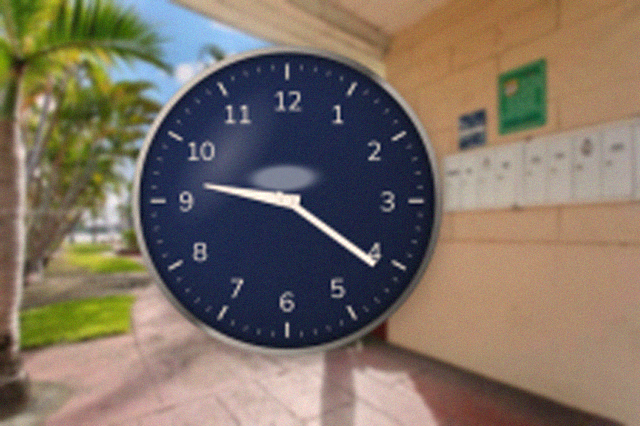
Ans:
h=9 m=21
